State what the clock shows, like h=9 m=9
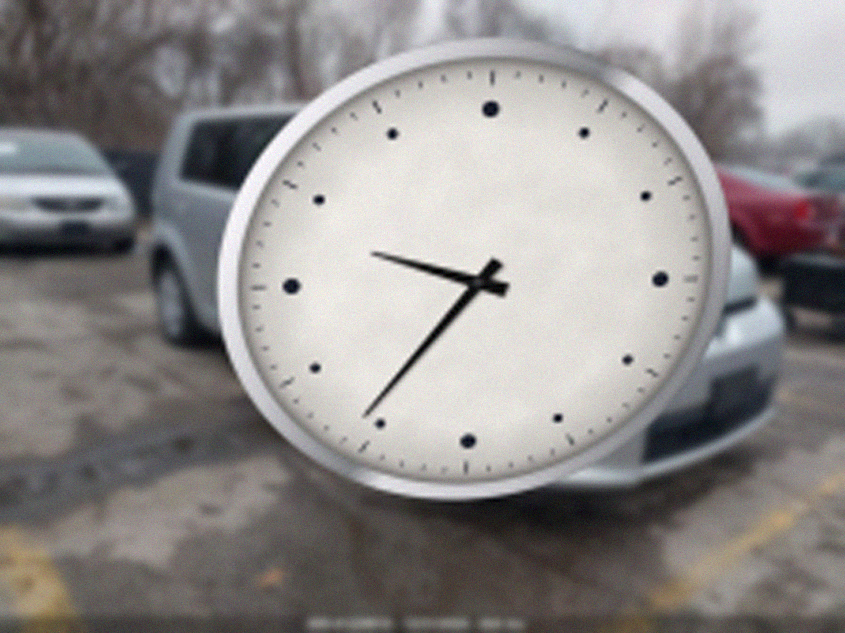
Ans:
h=9 m=36
